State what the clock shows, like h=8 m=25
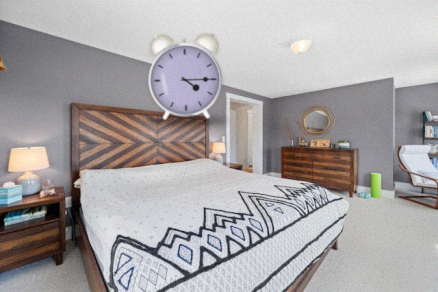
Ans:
h=4 m=15
